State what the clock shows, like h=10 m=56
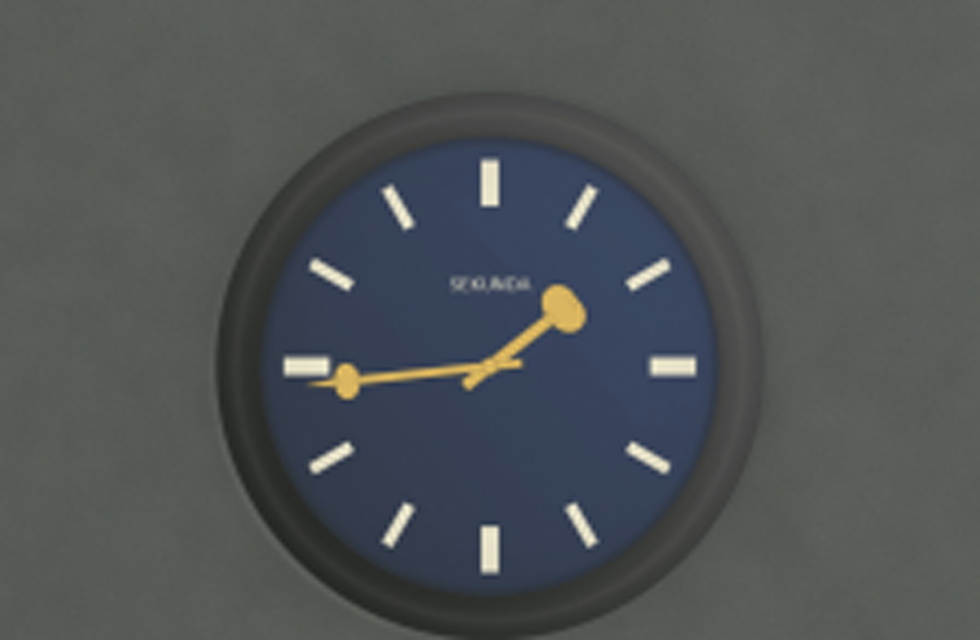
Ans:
h=1 m=44
